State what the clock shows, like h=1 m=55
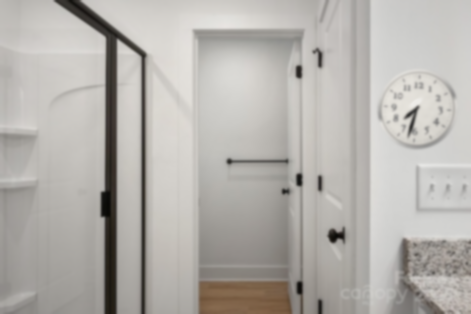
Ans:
h=7 m=32
